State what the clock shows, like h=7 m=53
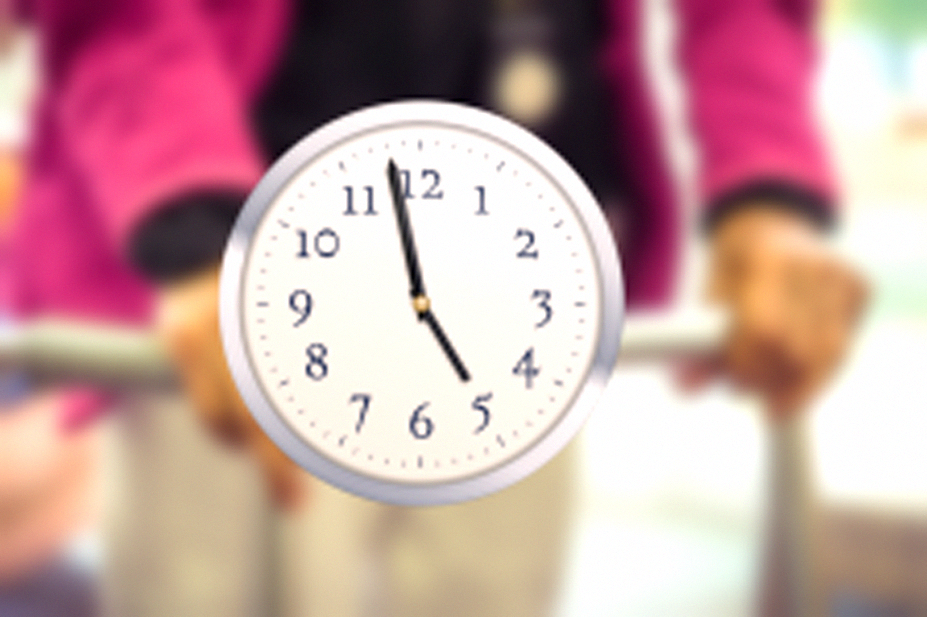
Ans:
h=4 m=58
